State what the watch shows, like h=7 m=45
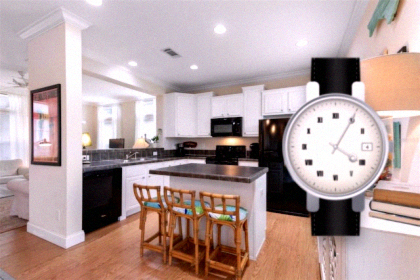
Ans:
h=4 m=5
